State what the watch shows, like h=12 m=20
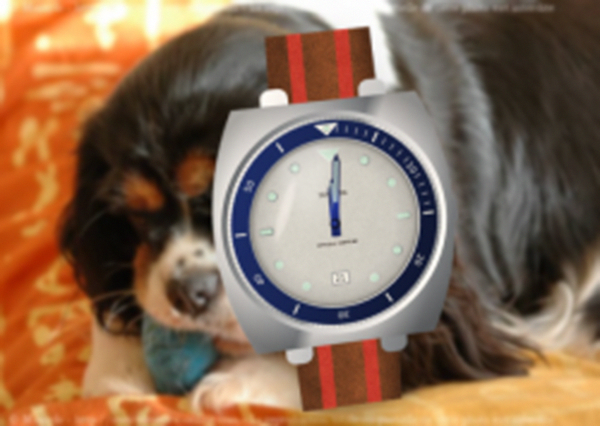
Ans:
h=12 m=1
